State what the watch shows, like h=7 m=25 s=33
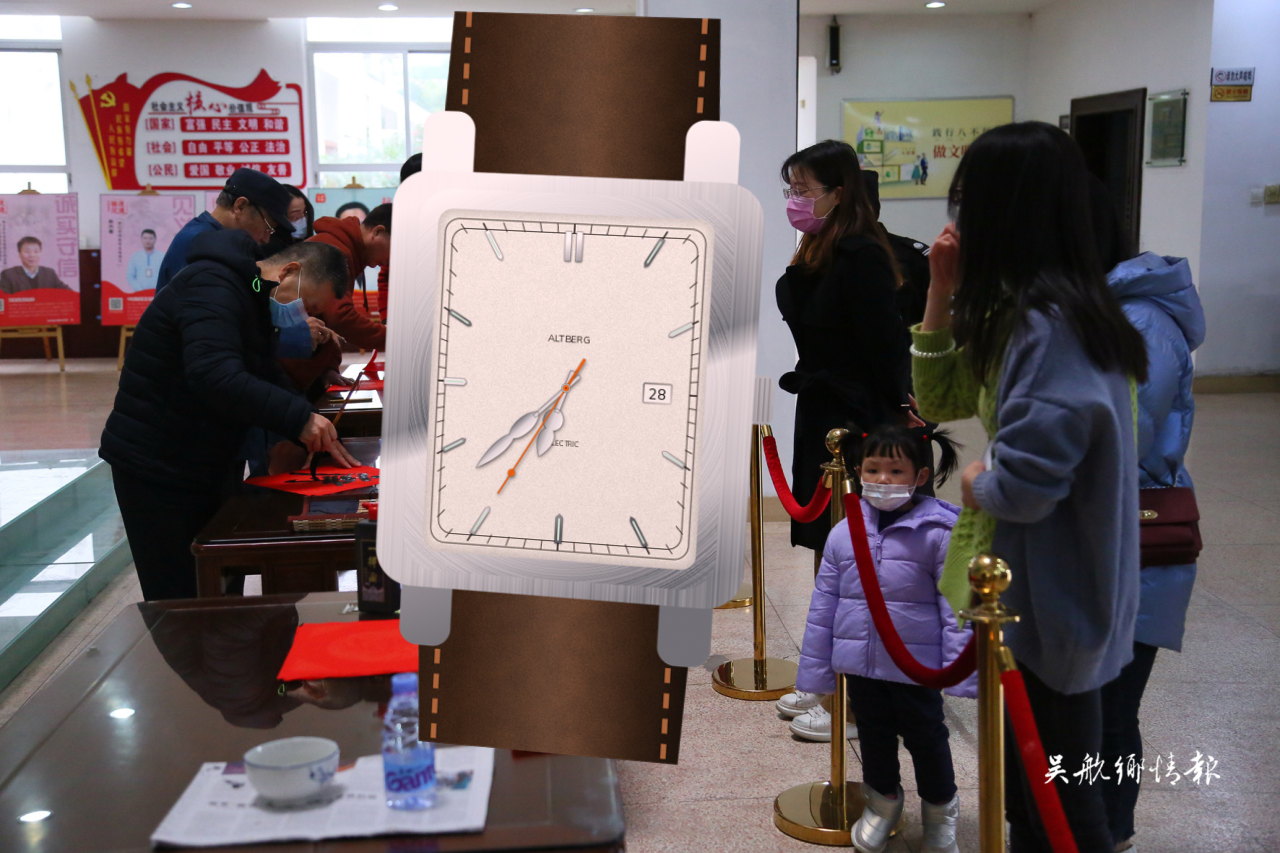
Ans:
h=6 m=37 s=35
